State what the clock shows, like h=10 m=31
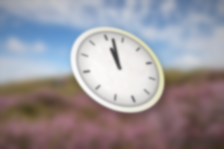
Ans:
h=12 m=2
